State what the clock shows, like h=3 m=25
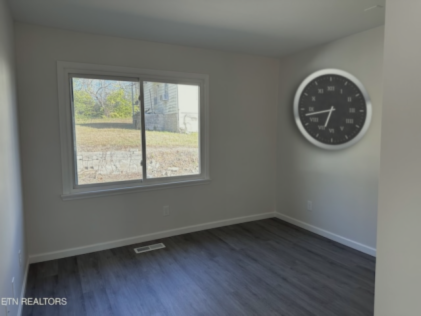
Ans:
h=6 m=43
